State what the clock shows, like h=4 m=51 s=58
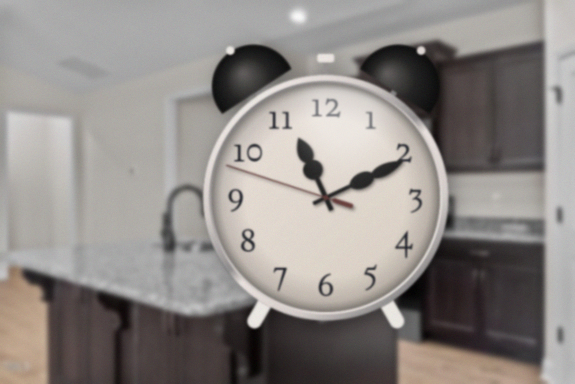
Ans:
h=11 m=10 s=48
